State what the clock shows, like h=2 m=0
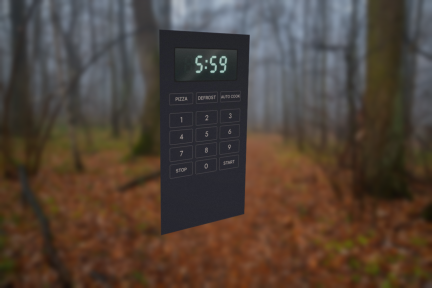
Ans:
h=5 m=59
